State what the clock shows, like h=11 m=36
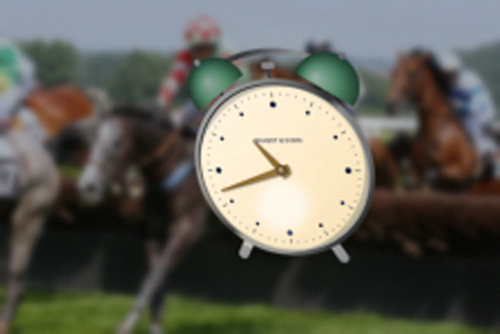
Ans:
h=10 m=42
